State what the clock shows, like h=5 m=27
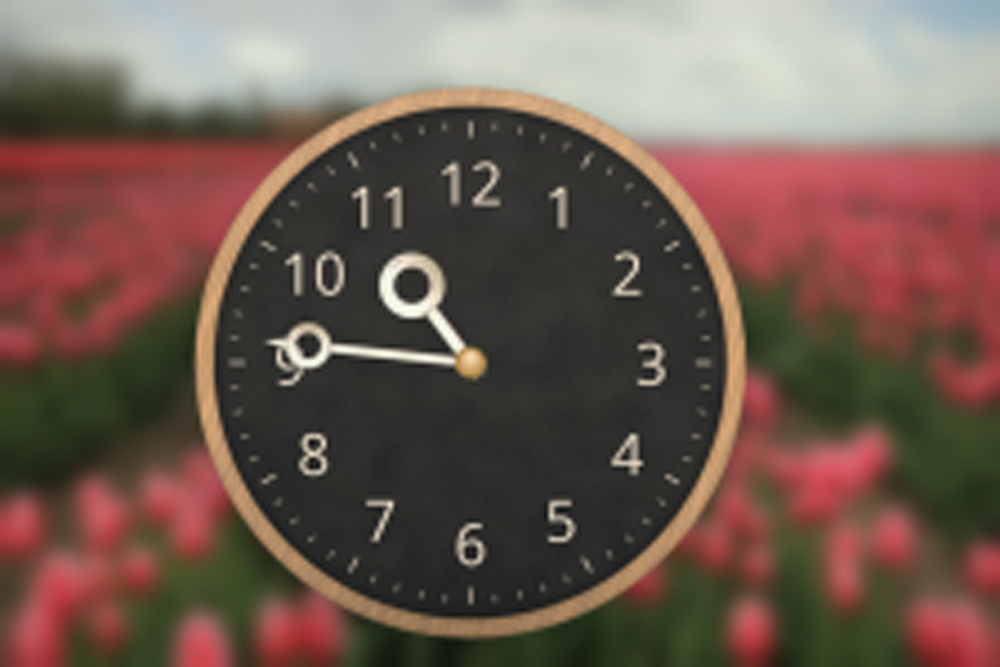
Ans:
h=10 m=46
